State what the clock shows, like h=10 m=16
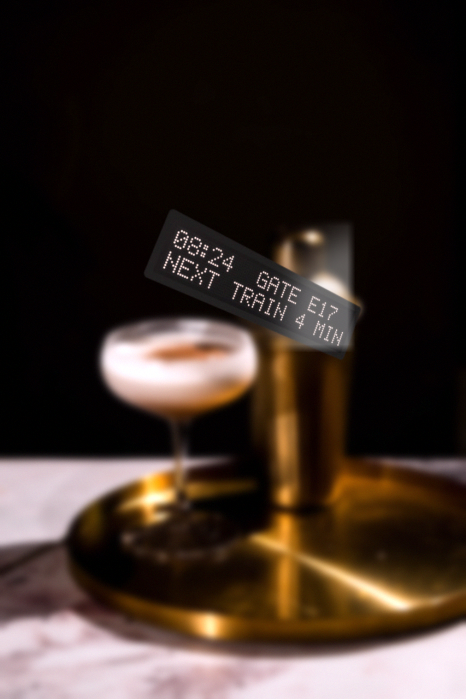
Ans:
h=8 m=24
